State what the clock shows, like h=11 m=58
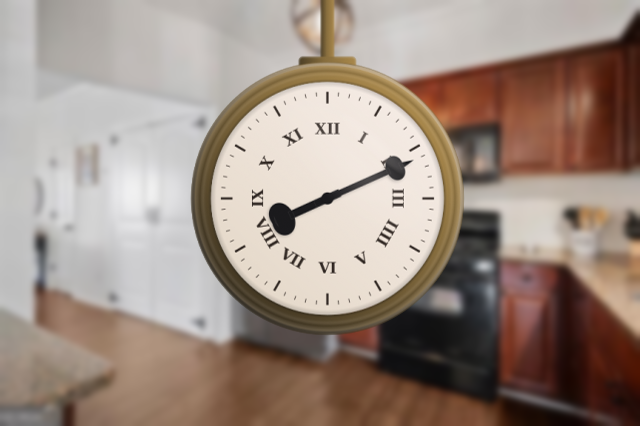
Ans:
h=8 m=11
